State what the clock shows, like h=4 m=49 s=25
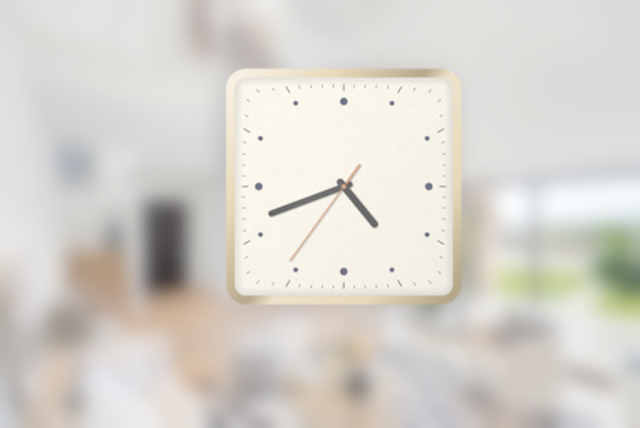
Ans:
h=4 m=41 s=36
